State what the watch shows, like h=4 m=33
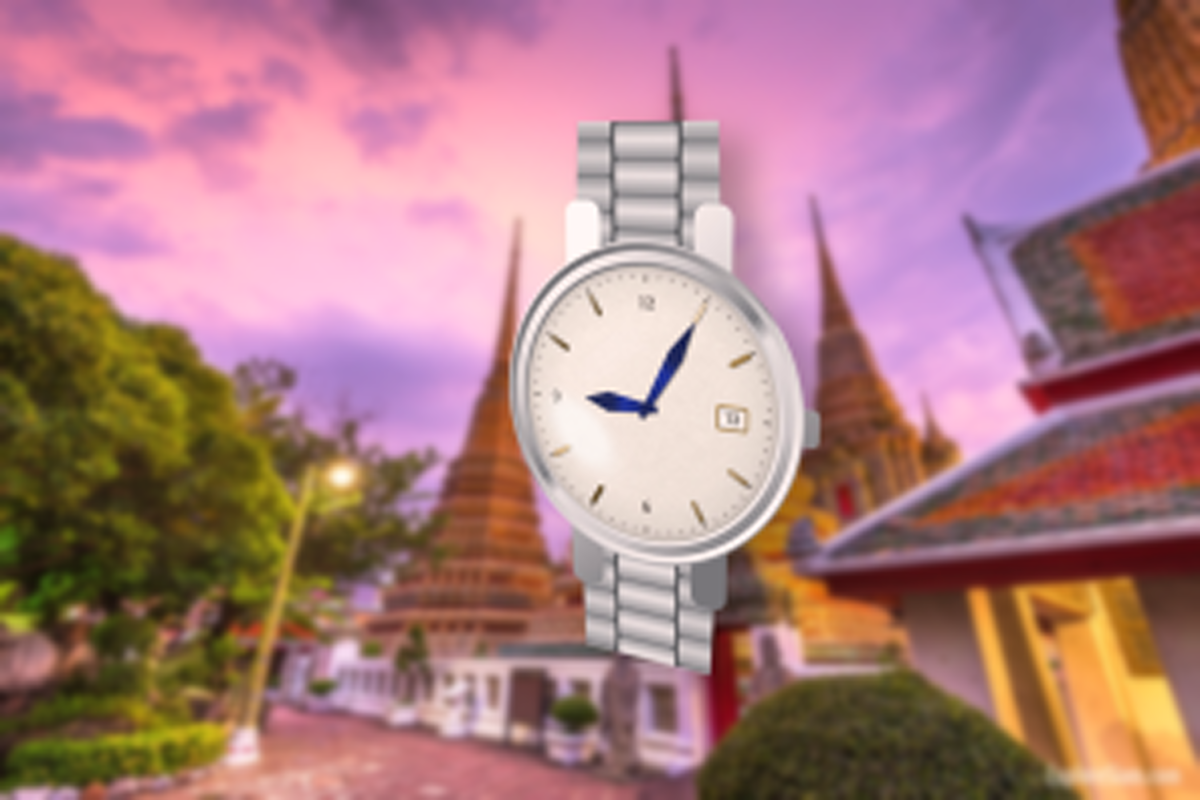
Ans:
h=9 m=5
